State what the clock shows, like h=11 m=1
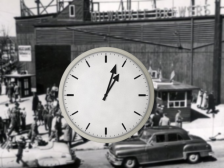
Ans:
h=1 m=3
